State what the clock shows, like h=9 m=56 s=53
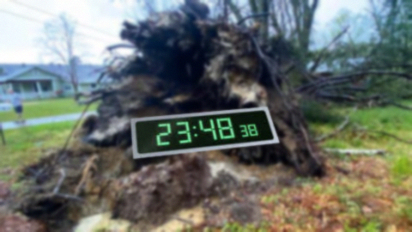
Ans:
h=23 m=48 s=38
